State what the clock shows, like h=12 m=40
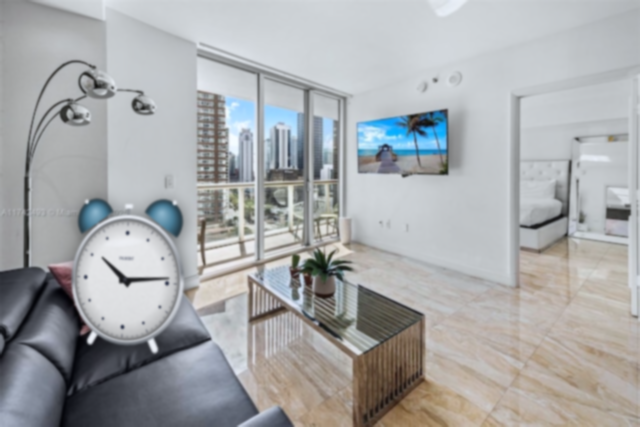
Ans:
h=10 m=14
